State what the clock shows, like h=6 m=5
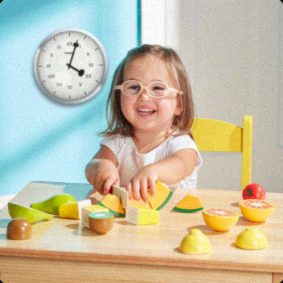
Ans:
h=4 m=3
